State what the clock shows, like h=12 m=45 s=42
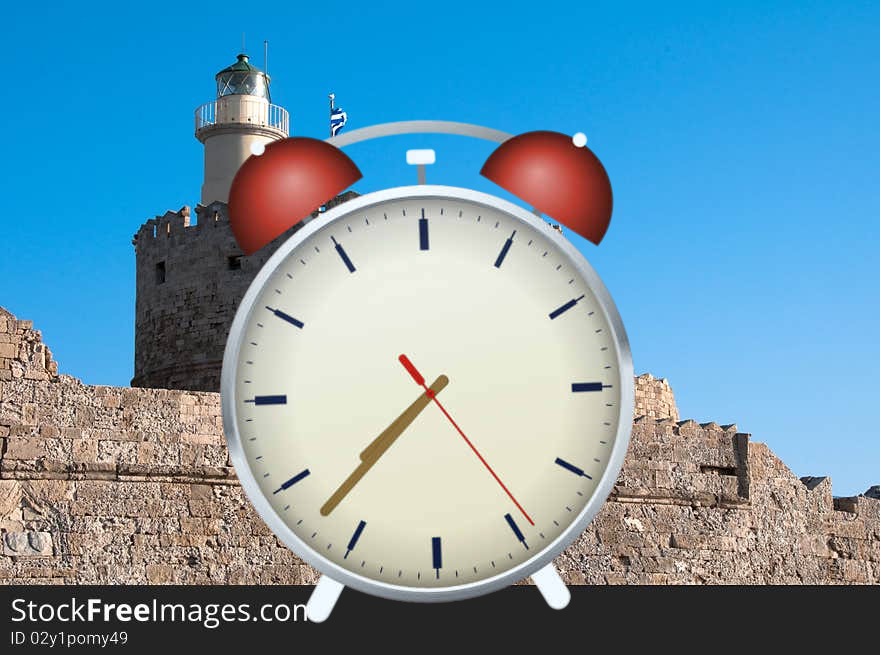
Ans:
h=7 m=37 s=24
